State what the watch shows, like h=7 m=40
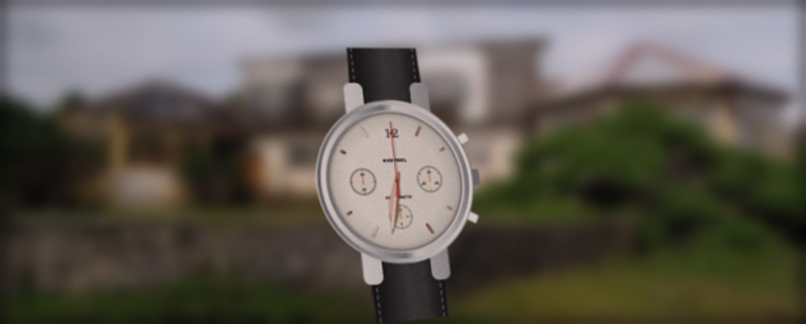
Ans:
h=6 m=32
